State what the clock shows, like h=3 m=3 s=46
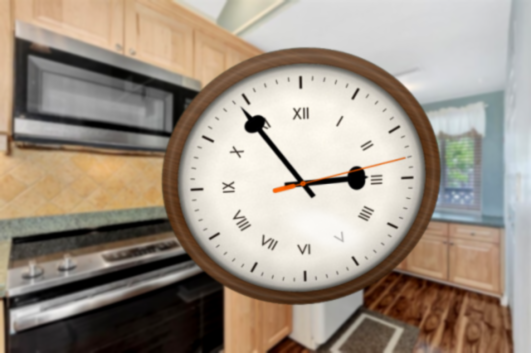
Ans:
h=2 m=54 s=13
